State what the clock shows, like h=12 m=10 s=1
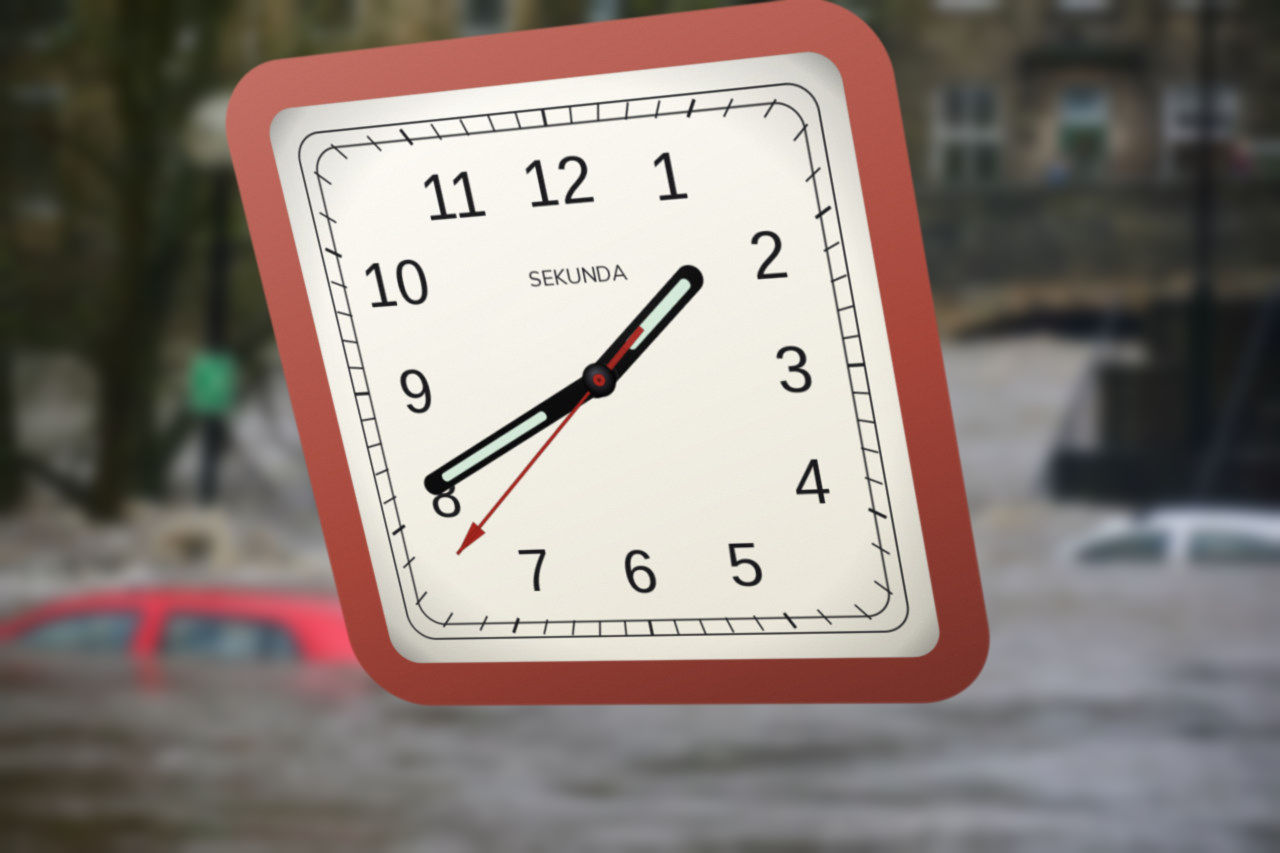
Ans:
h=1 m=40 s=38
